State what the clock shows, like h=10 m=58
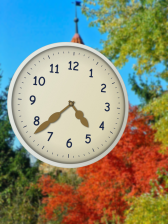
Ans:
h=4 m=38
